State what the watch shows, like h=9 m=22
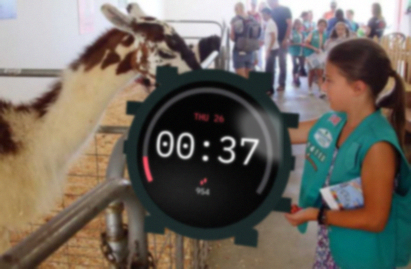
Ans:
h=0 m=37
